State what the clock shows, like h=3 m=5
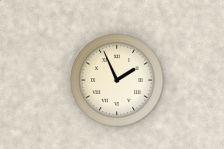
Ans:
h=1 m=56
